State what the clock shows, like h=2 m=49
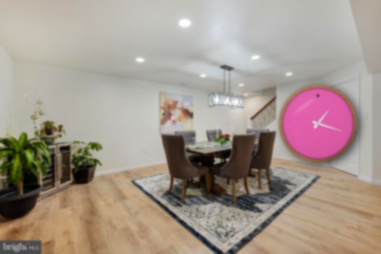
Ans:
h=1 m=18
